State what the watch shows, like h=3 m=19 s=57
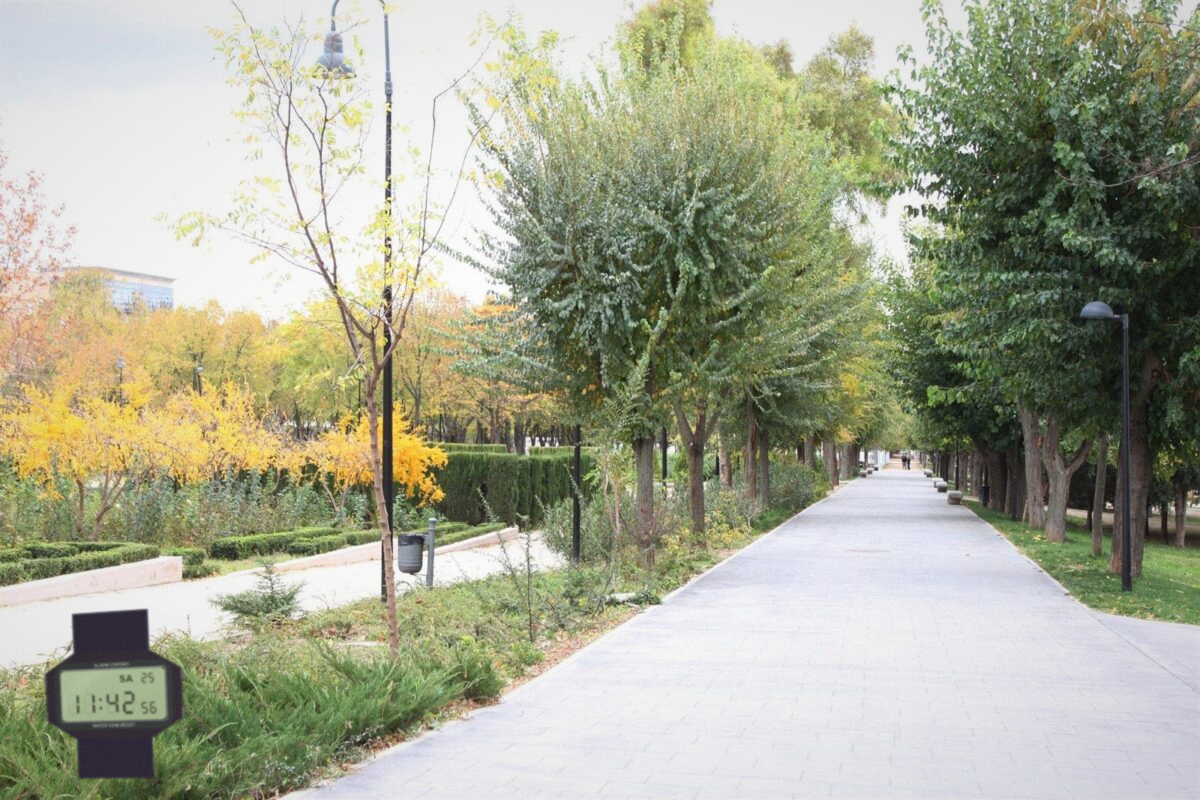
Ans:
h=11 m=42 s=56
